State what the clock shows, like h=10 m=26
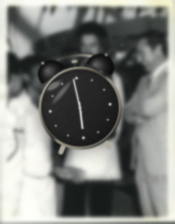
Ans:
h=5 m=59
